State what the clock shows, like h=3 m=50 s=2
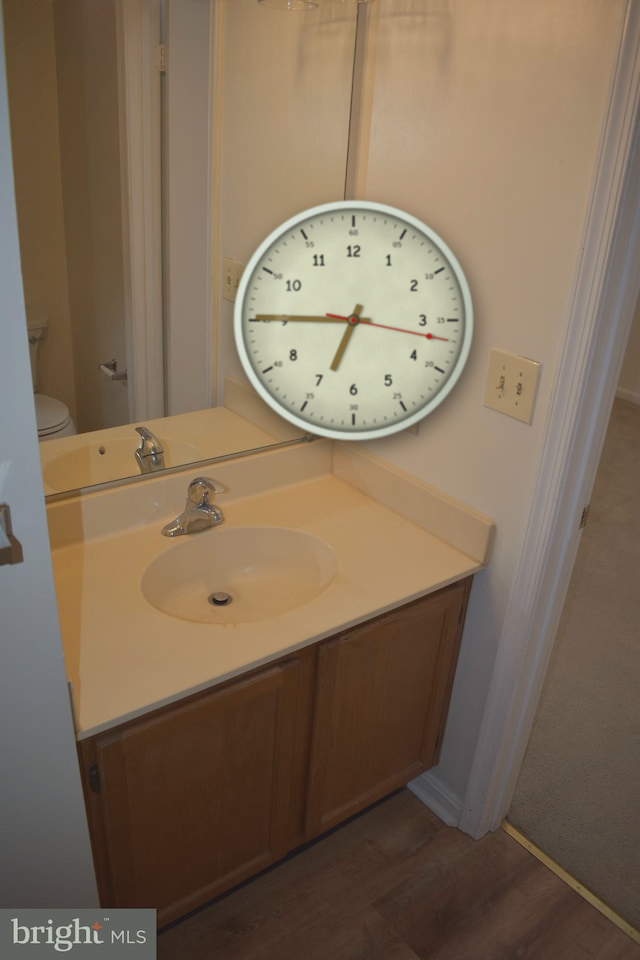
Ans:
h=6 m=45 s=17
